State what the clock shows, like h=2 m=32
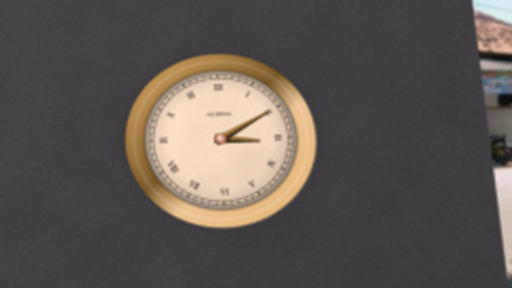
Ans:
h=3 m=10
